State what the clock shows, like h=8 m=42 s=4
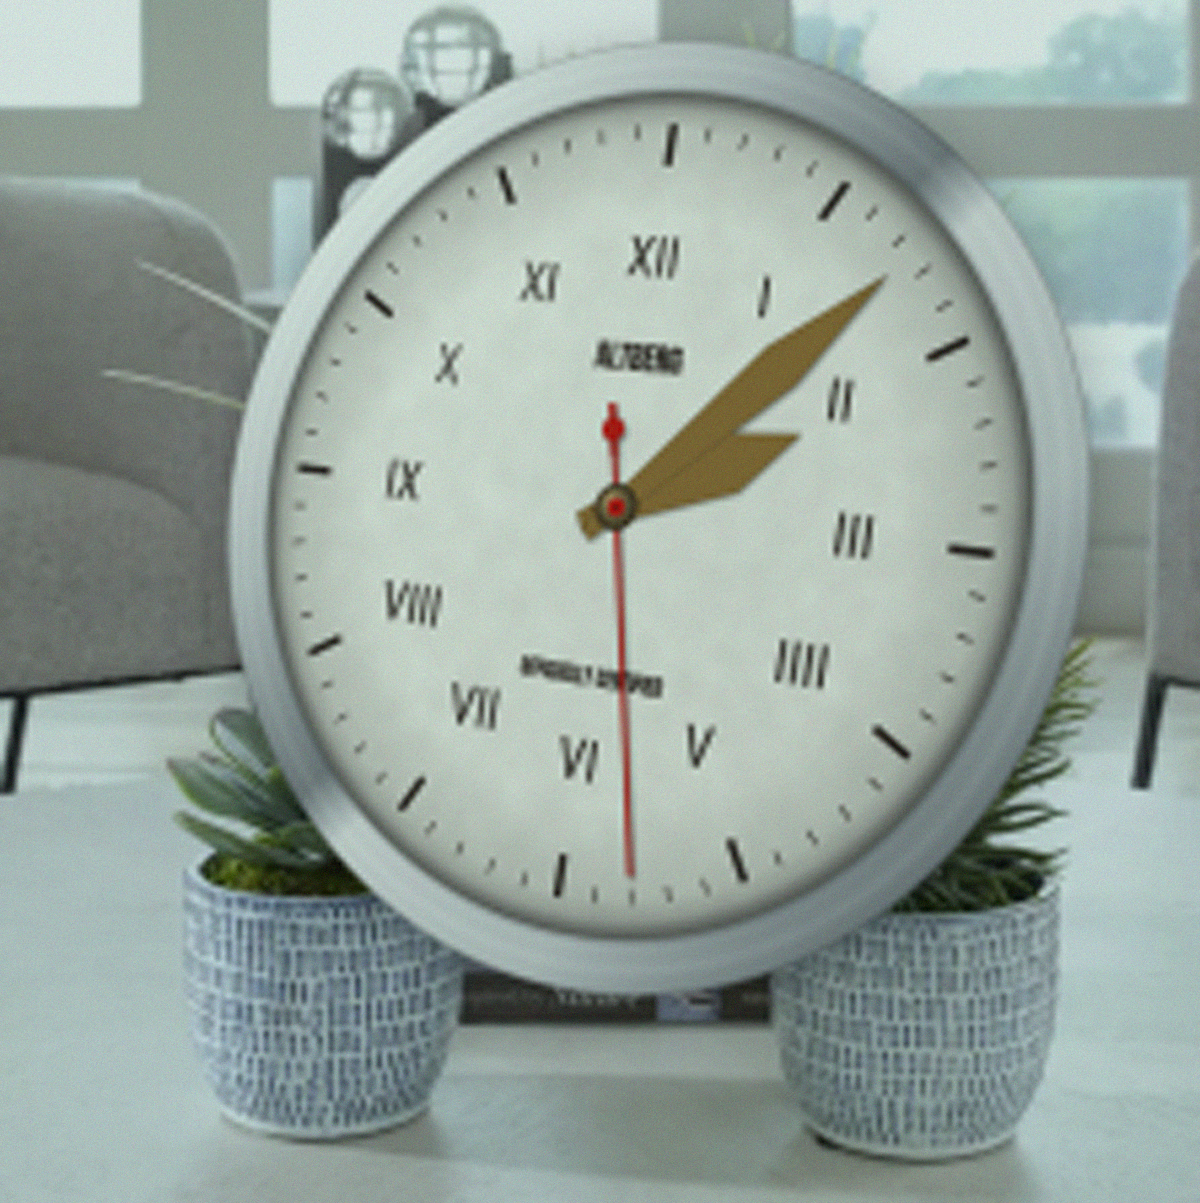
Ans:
h=2 m=7 s=28
